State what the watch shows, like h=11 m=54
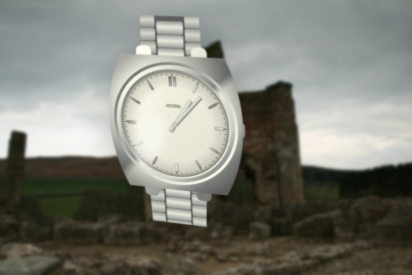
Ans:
h=1 m=7
